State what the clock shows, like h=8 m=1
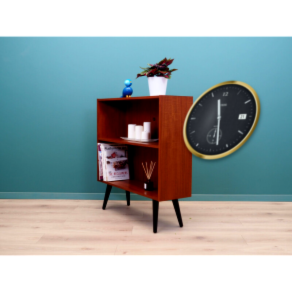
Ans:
h=11 m=28
